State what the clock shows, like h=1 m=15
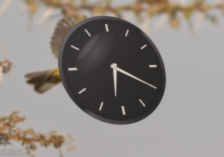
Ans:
h=6 m=20
